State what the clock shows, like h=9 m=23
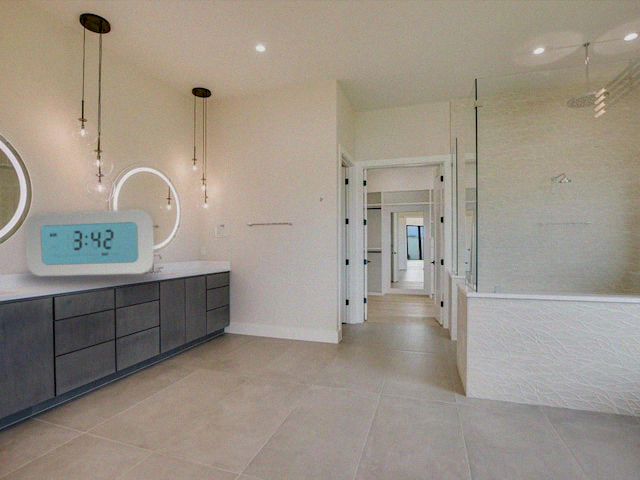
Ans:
h=3 m=42
